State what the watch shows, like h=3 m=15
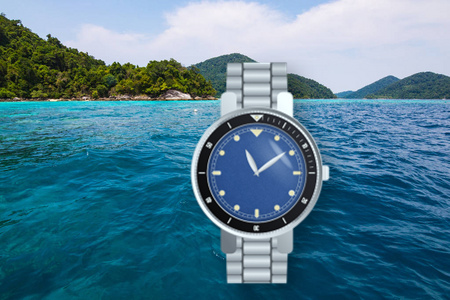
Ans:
h=11 m=9
